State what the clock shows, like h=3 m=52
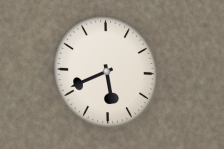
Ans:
h=5 m=41
